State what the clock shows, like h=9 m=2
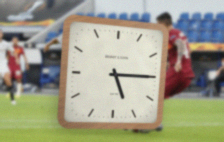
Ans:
h=5 m=15
